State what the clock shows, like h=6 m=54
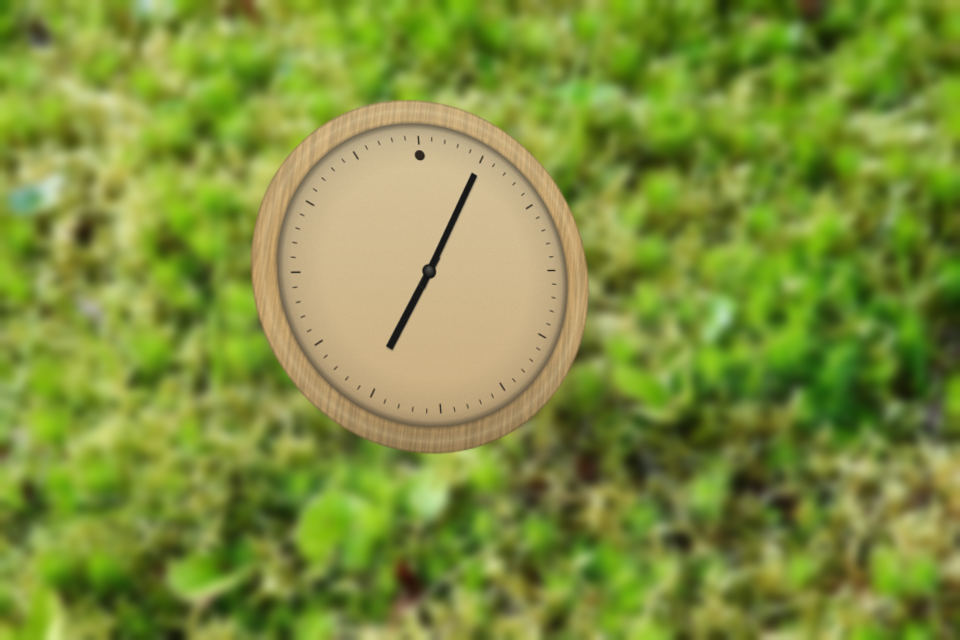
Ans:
h=7 m=5
